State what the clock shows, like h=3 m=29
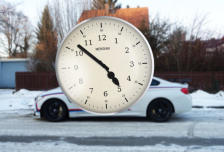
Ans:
h=4 m=52
